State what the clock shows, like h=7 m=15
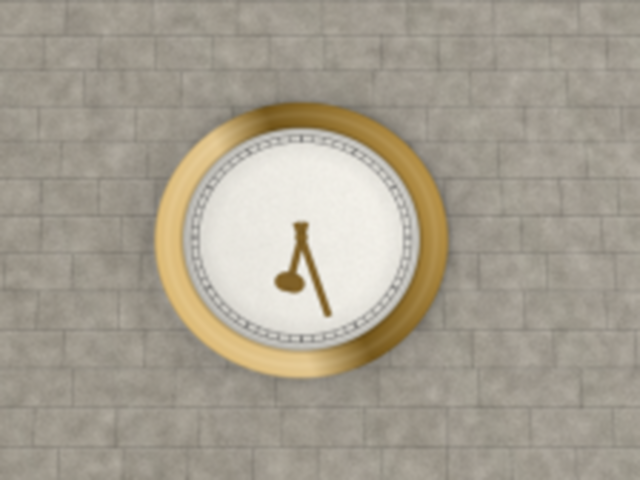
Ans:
h=6 m=27
